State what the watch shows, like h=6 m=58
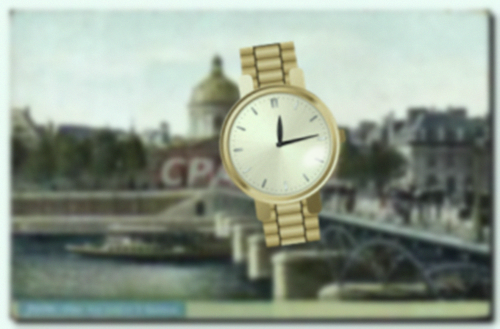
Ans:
h=12 m=14
